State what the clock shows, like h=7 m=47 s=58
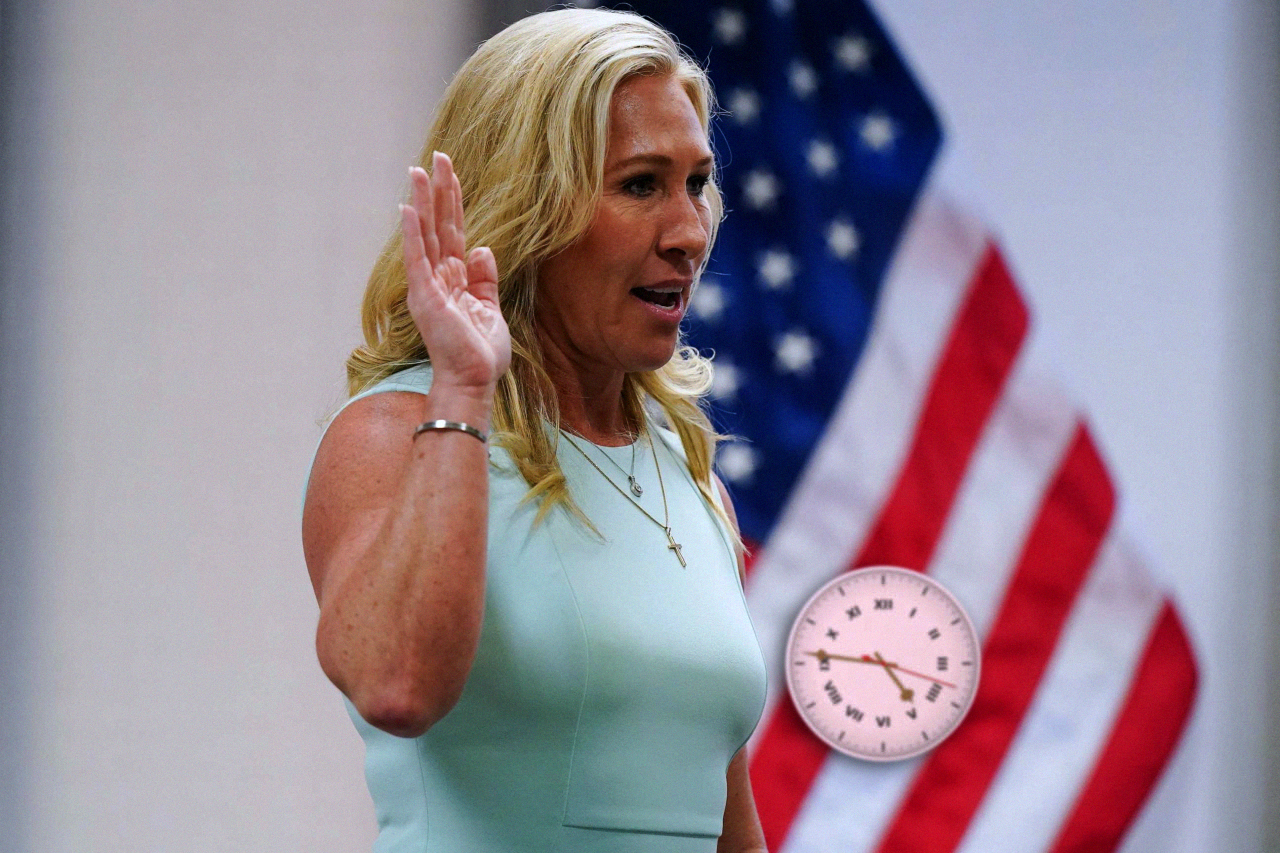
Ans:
h=4 m=46 s=18
